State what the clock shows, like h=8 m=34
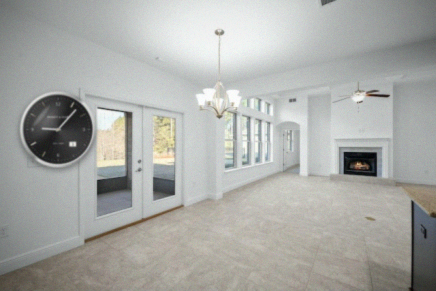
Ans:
h=9 m=7
